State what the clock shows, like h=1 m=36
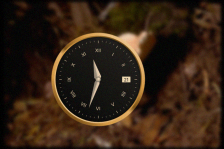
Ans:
h=11 m=33
